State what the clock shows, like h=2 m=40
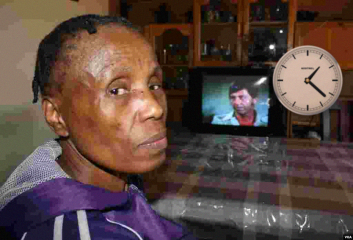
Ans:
h=1 m=22
